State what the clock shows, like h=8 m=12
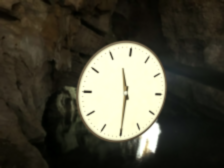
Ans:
h=11 m=30
